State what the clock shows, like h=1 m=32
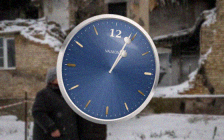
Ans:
h=1 m=4
